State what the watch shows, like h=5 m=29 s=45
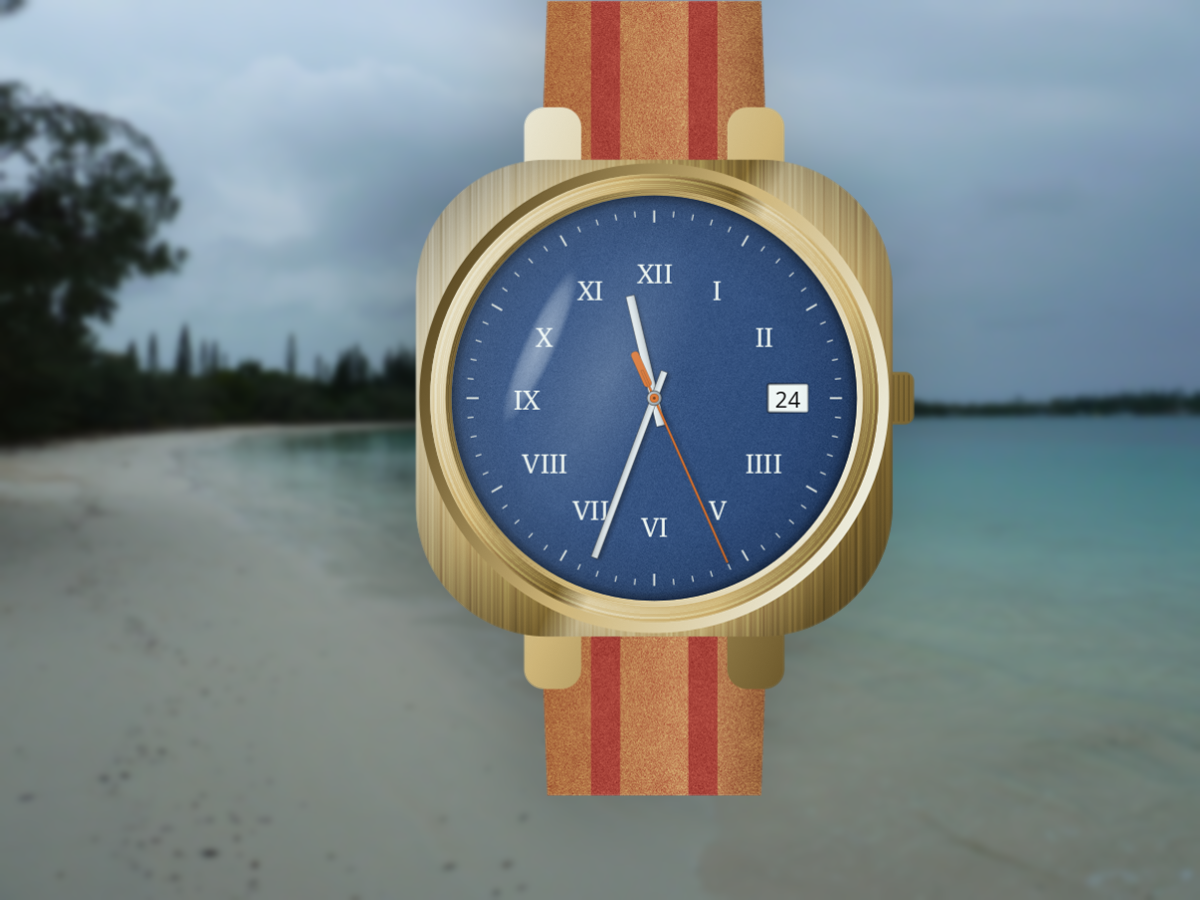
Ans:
h=11 m=33 s=26
